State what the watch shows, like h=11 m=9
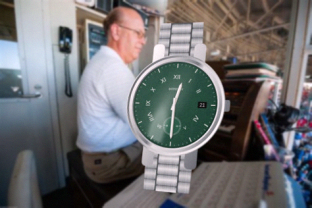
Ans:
h=12 m=30
